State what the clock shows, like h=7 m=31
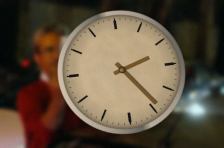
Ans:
h=2 m=24
